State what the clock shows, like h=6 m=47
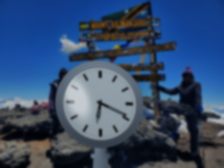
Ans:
h=6 m=19
